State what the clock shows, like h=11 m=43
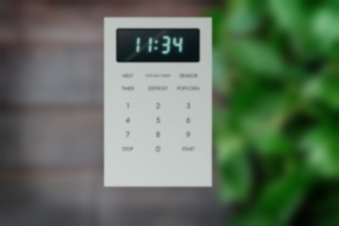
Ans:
h=11 m=34
